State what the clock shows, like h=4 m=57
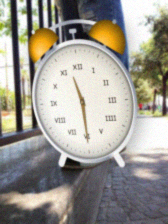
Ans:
h=11 m=30
